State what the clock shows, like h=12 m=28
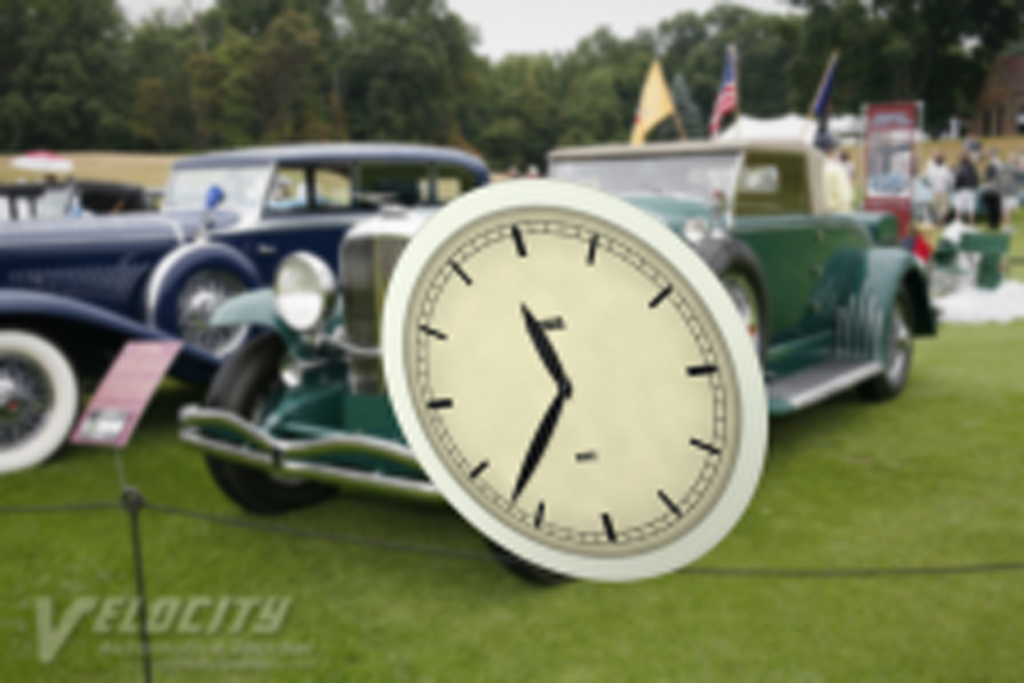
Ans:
h=11 m=37
